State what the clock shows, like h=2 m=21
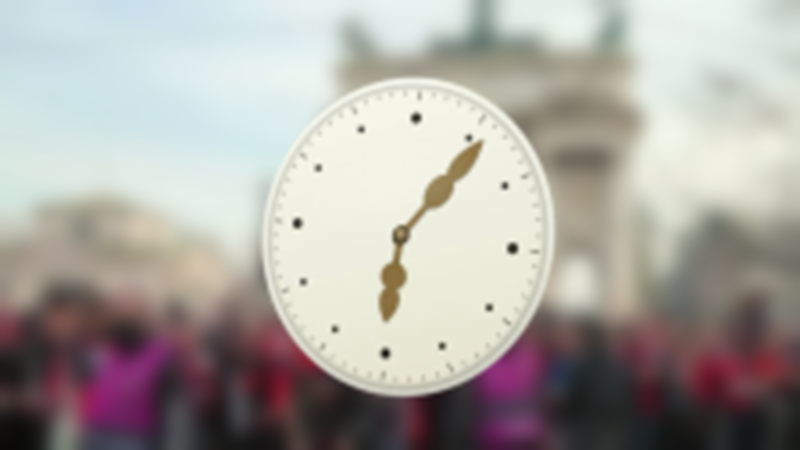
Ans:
h=6 m=6
